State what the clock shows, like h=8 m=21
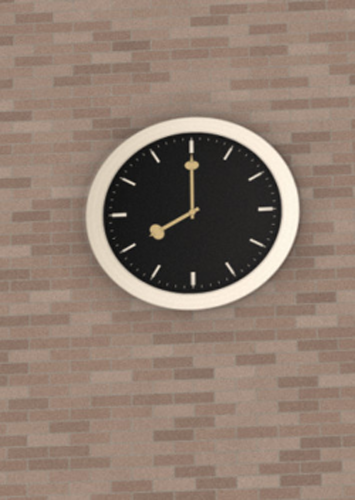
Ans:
h=8 m=0
